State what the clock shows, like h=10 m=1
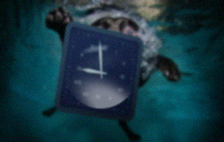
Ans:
h=8 m=58
